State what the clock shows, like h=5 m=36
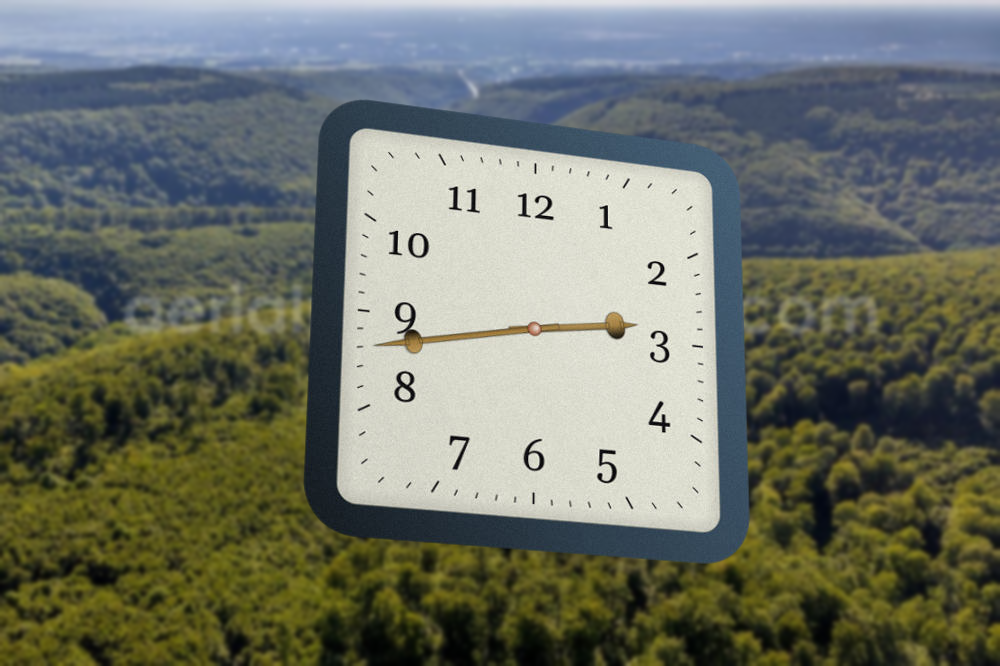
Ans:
h=2 m=43
